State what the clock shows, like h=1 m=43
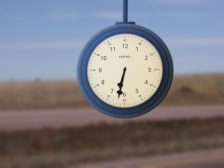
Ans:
h=6 m=32
